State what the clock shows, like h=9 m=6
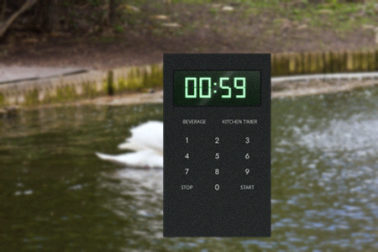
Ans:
h=0 m=59
